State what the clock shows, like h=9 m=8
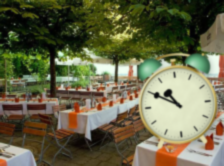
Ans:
h=10 m=50
